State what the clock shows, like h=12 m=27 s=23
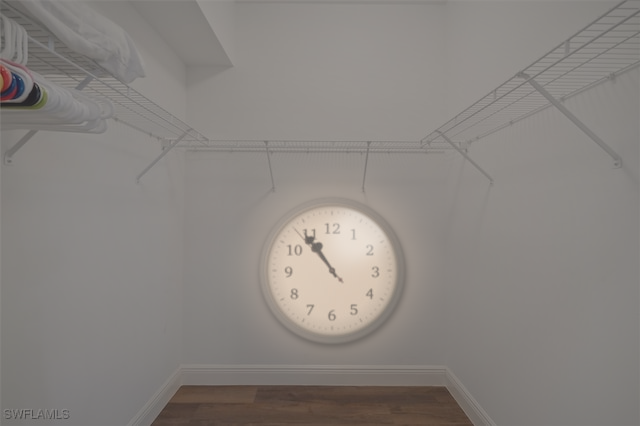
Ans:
h=10 m=53 s=53
